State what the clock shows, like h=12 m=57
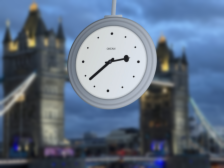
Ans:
h=2 m=38
